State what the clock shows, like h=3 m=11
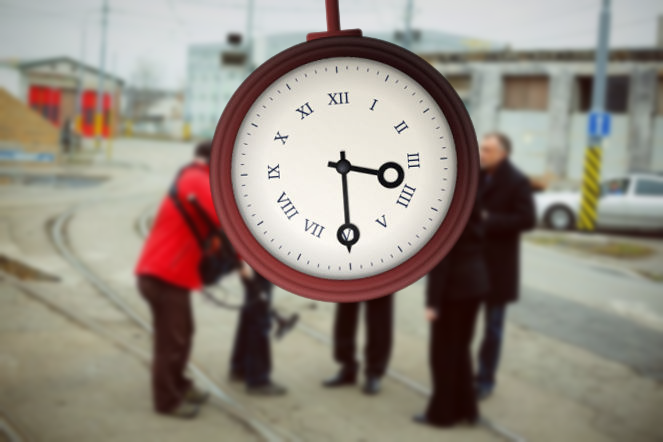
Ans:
h=3 m=30
